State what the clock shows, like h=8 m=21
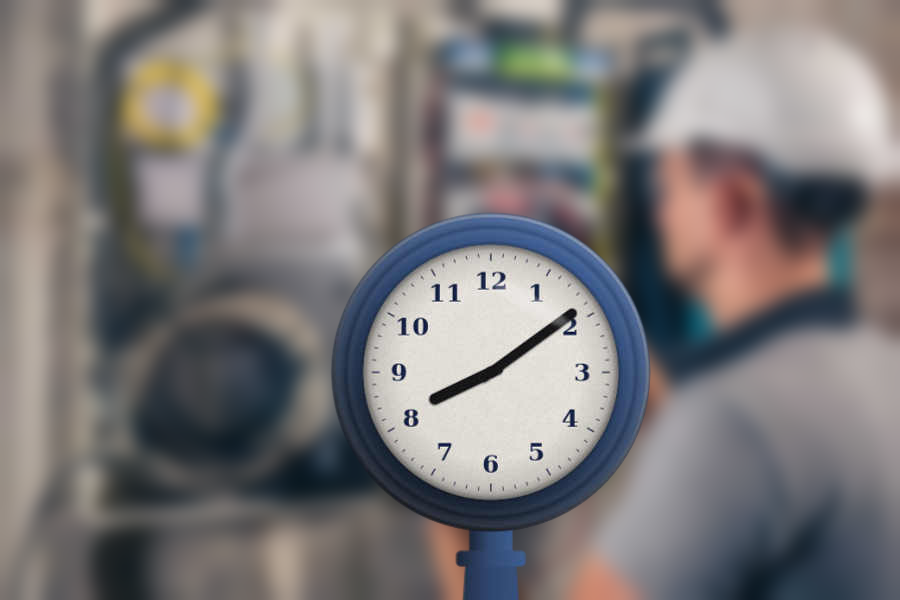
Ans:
h=8 m=9
